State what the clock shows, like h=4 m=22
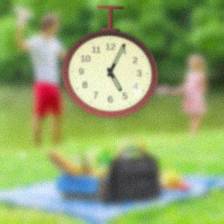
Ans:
h=5 m=4
